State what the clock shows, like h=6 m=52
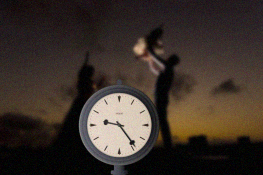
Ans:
h=9 m=24
